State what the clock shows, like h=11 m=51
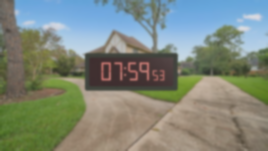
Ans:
h=7 m=59
